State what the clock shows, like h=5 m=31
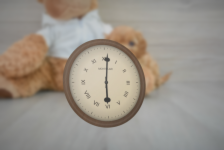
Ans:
h=6 m=1
